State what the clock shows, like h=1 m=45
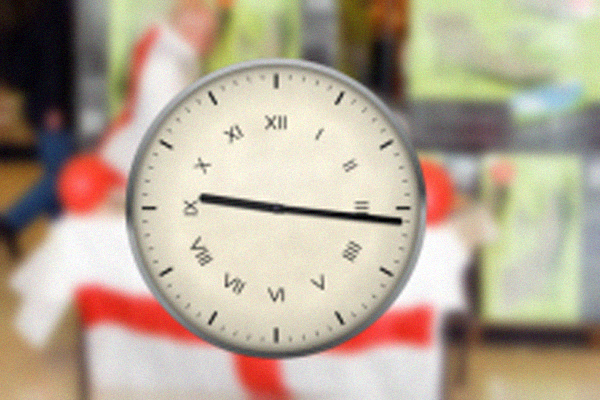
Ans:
h=9 m=16
